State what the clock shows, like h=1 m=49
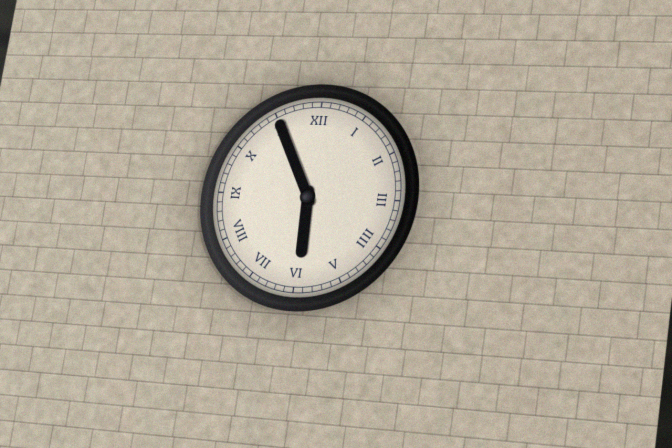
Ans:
h=5 m=55
